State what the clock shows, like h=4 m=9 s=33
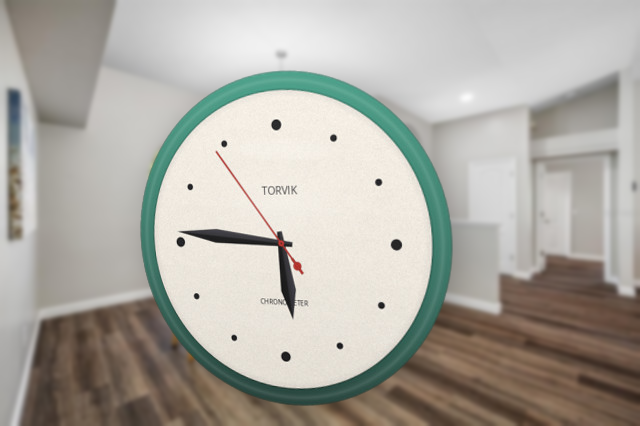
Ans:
h=5 m=45 s=54
